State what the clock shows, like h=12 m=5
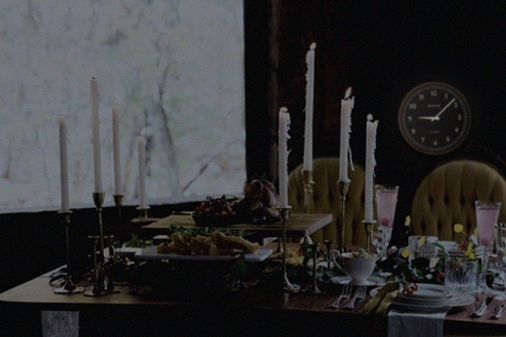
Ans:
h=9 m=8
